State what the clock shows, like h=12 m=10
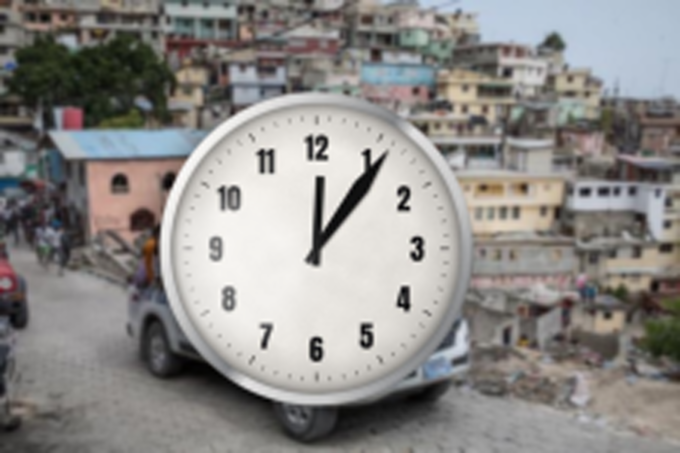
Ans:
h=12 m=6
